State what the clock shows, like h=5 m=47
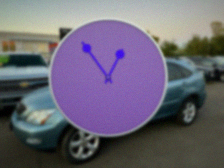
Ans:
h=12 m=54
